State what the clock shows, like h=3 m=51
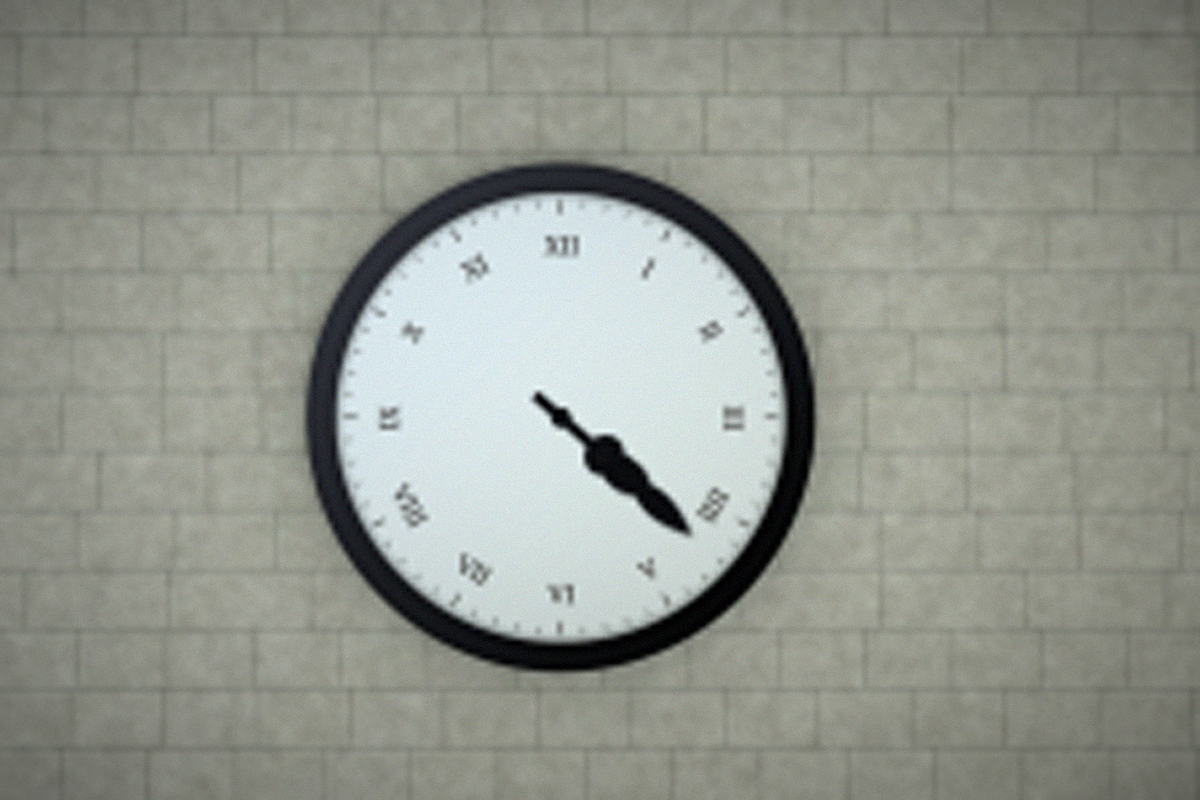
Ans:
h=4 m=22
